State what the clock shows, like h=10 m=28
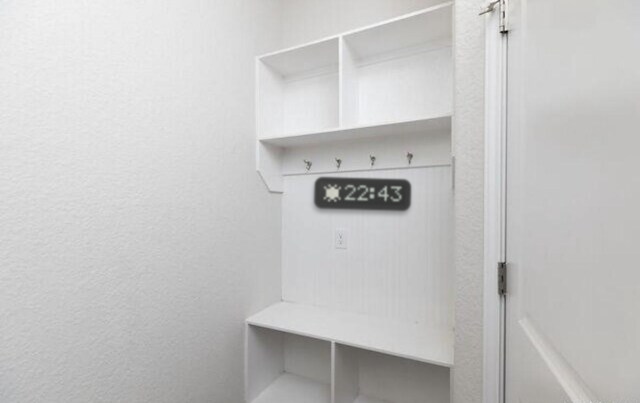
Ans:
h=22 m=43
